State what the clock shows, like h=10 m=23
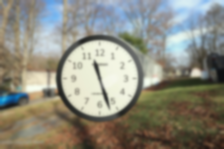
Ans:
h=11 m=27
